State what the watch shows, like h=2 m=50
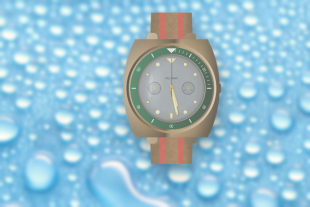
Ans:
h=5 m=28
